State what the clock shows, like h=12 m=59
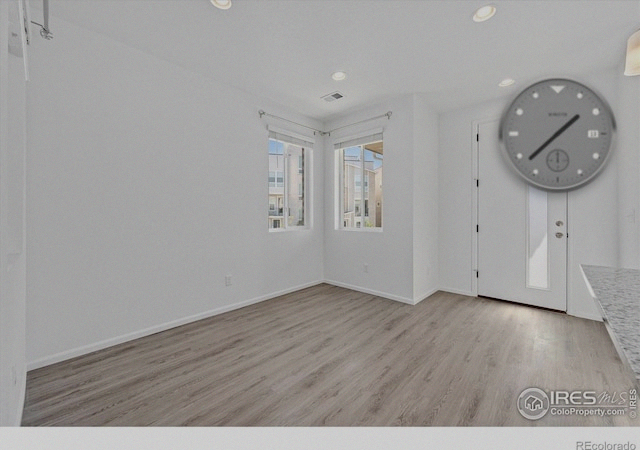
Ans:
h=1 m=38
